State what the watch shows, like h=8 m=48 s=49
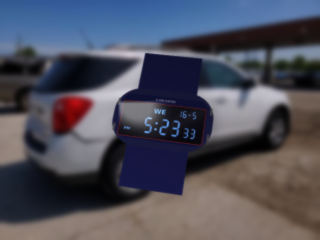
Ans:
h=5 m=23 s=33
